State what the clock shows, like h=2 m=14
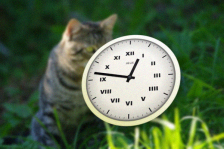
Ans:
h=12 m=47
